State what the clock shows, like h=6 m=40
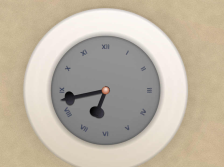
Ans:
h=6 m=43
